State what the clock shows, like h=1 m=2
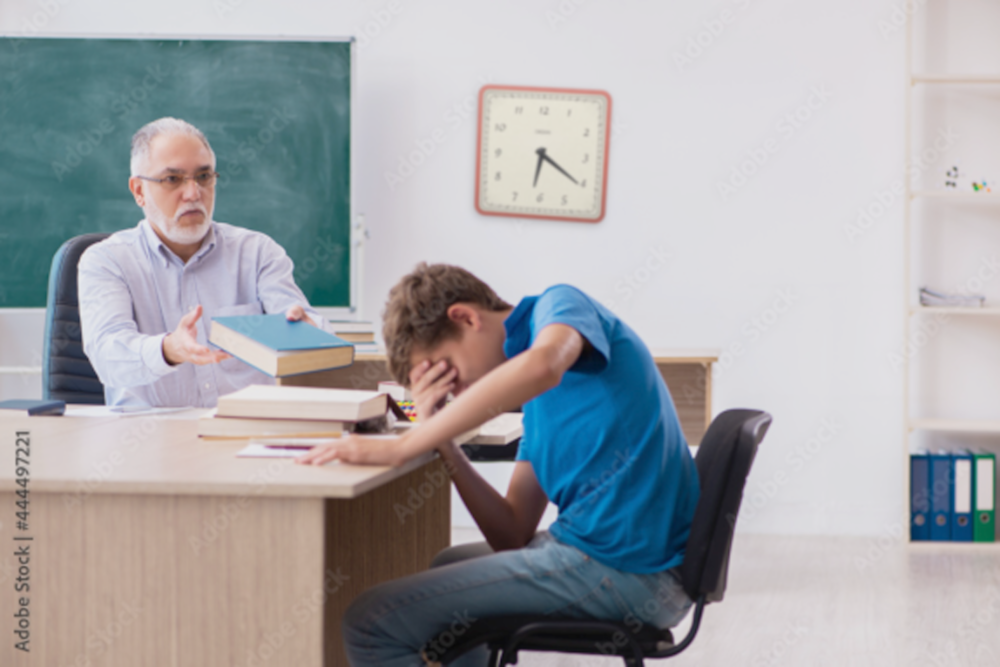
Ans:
h=6 m=21
